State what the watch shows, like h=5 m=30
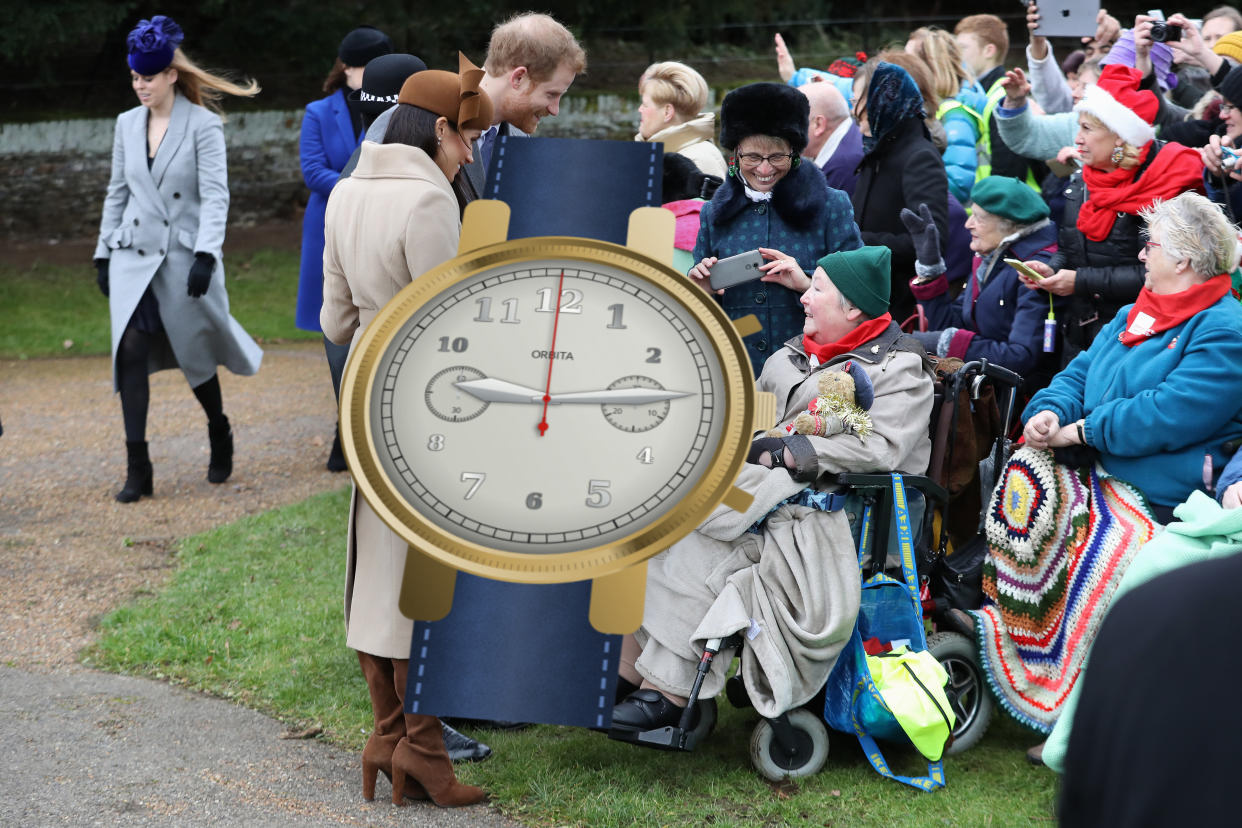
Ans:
h=9 m=14
